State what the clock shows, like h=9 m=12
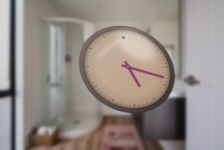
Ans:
h=5 m=18
